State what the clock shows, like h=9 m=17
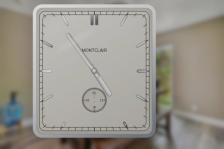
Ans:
h=4 m=54
